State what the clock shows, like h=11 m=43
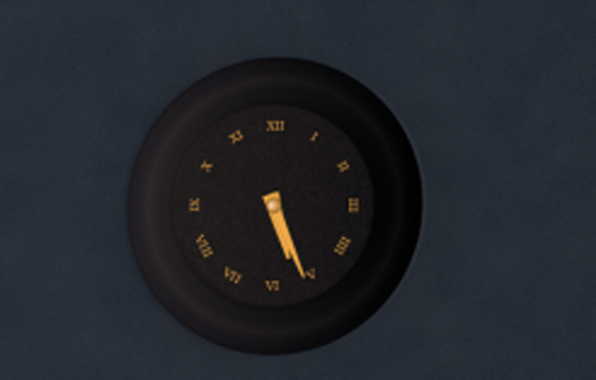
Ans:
h=5 m=26
